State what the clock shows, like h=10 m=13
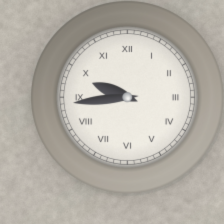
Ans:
h=9 m=44
